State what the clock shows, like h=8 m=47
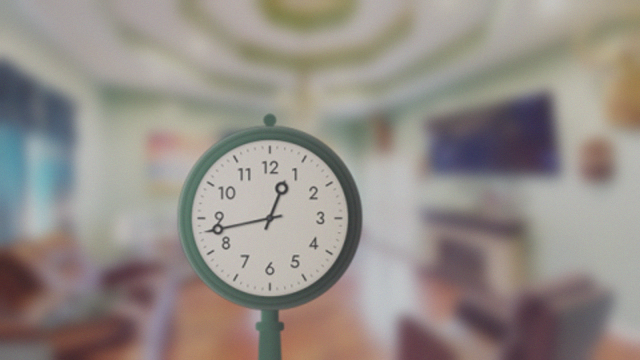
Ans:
h=12 m=43
